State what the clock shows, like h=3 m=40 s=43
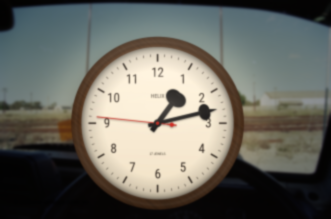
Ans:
h=1 m=12 s=46
